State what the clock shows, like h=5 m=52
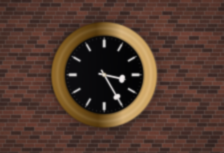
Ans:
h=3 m=25
